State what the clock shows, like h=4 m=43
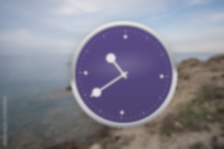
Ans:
h=10 m=39
